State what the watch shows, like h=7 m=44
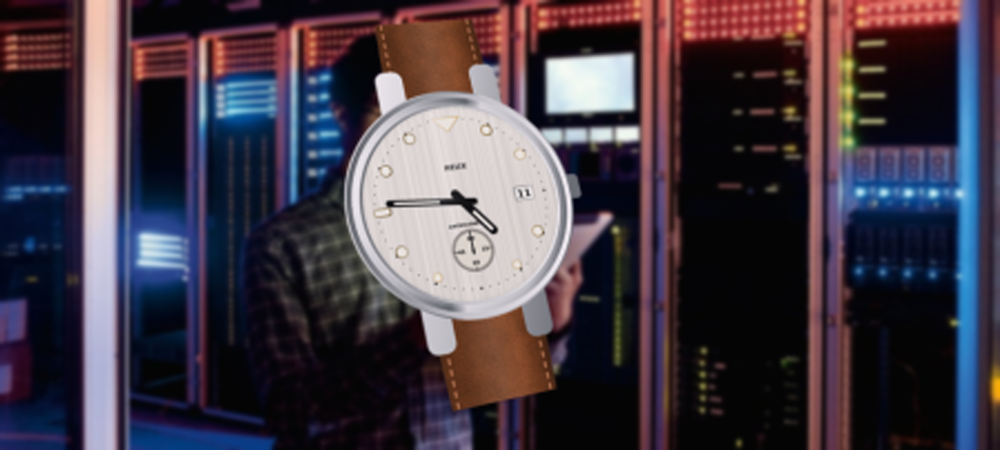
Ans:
h=4 m=46
